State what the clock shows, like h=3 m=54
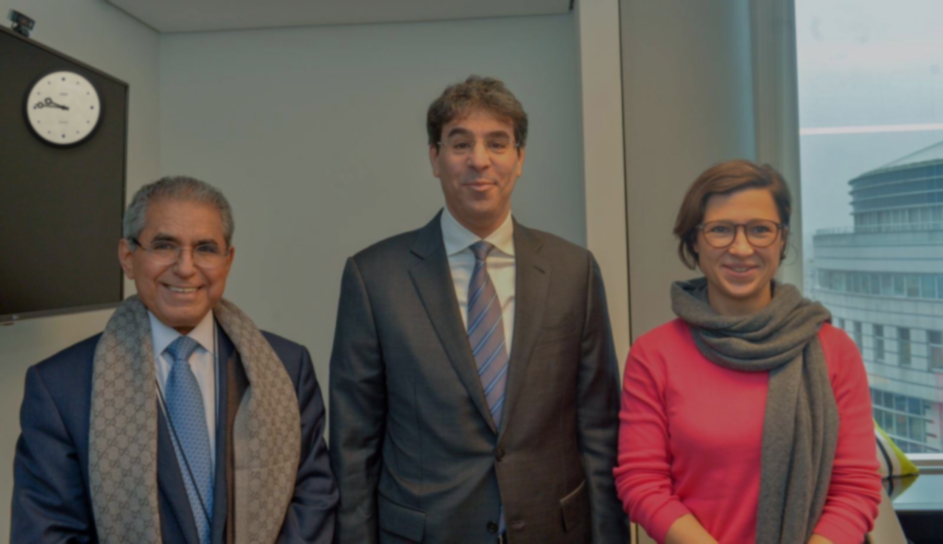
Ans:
h=9 m=46
